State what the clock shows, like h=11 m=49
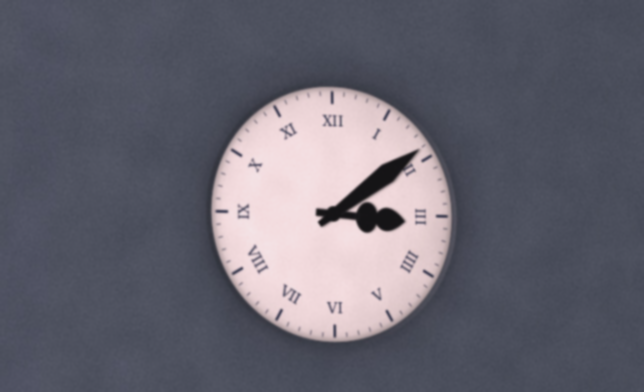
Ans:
h=3 m=9
